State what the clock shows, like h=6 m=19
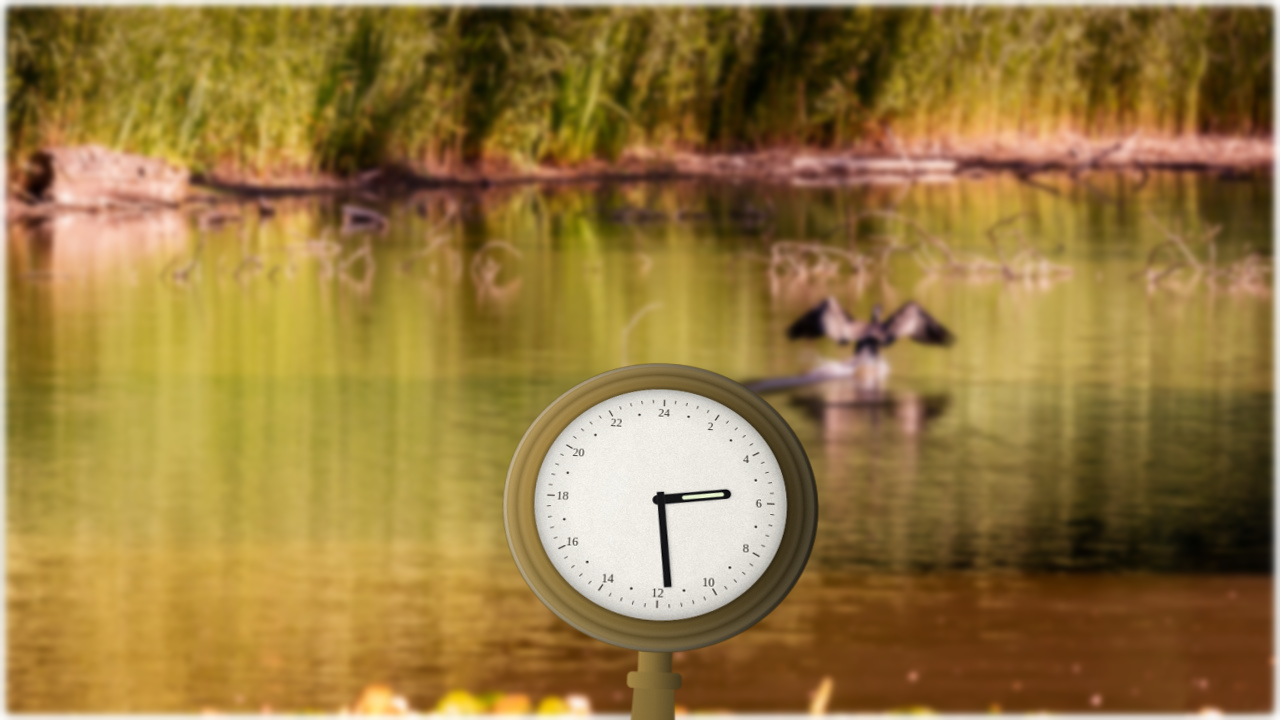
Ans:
h=5 m=29
